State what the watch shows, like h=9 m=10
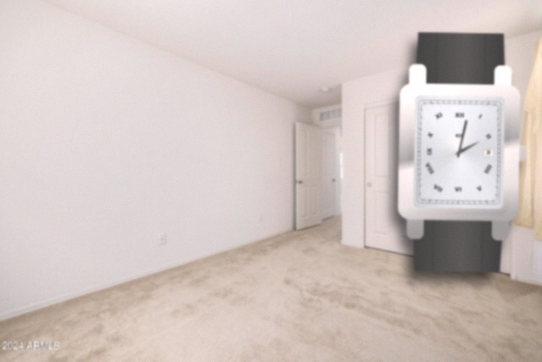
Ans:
h=2 m=2
